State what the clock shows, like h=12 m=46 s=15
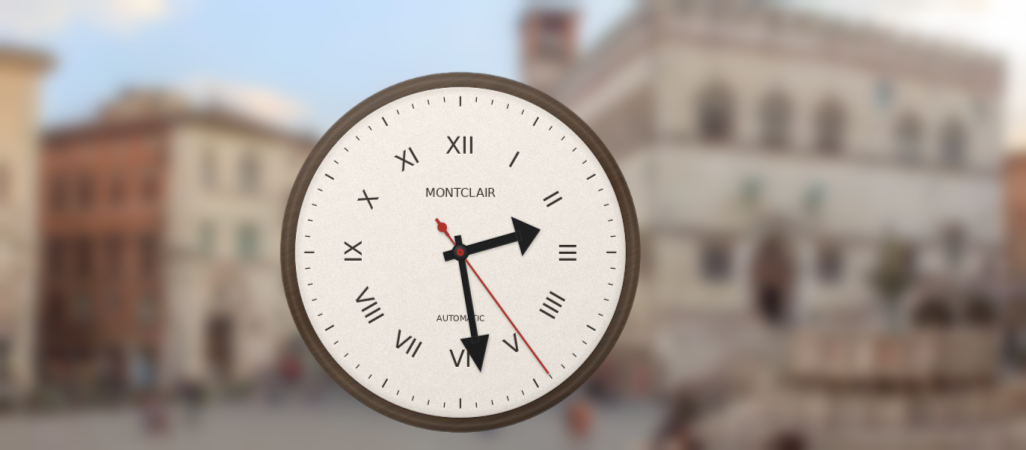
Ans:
h=2 m=28 s=24
